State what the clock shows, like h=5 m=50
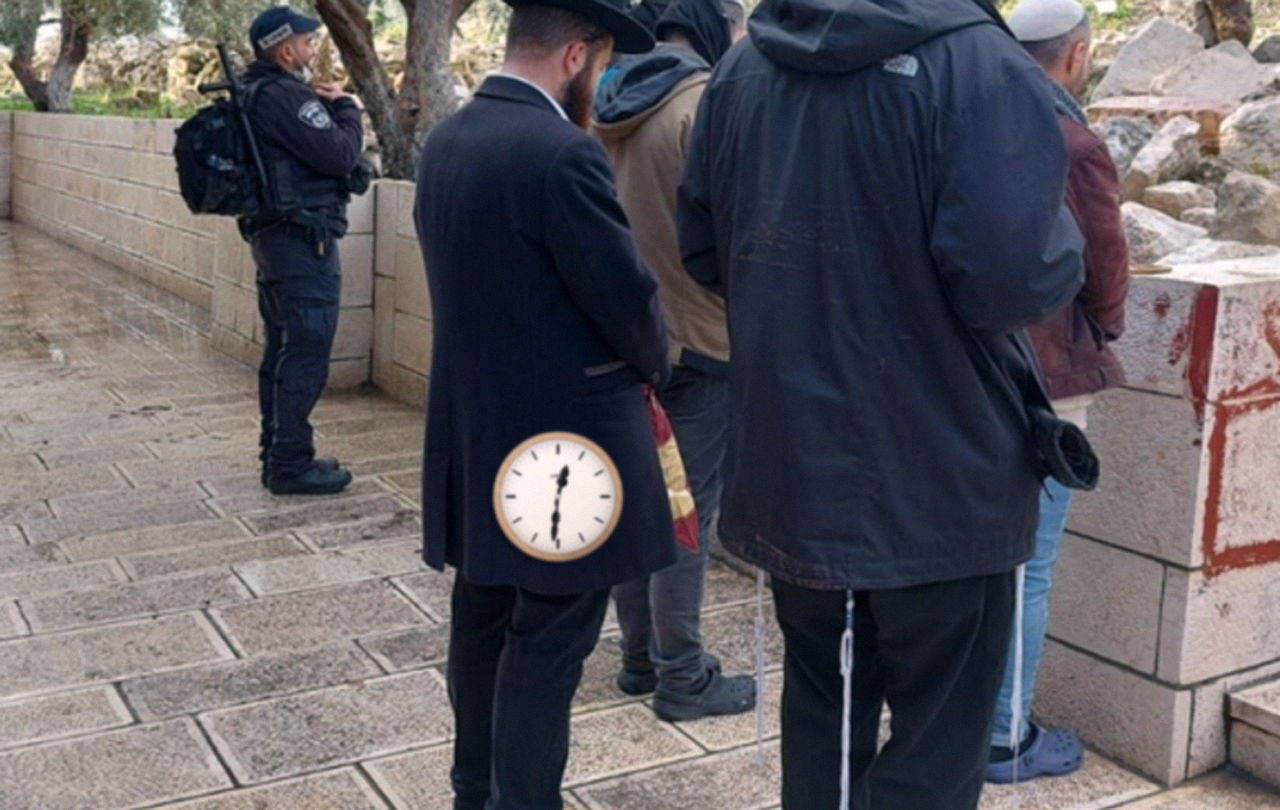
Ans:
h=12 m=31
